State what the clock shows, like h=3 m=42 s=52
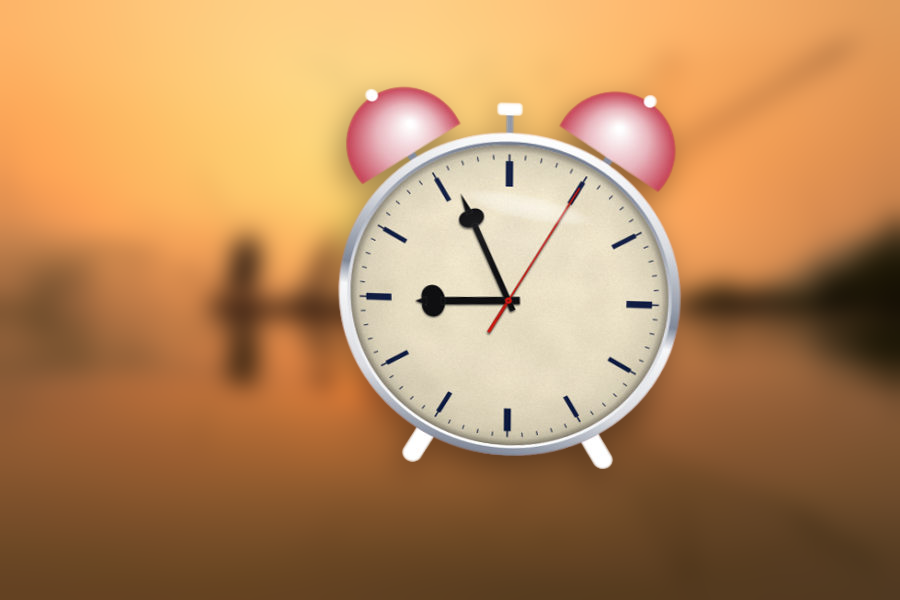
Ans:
h=8 m=56 s=5
